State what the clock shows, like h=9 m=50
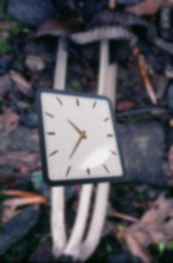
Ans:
h=10 m=36
